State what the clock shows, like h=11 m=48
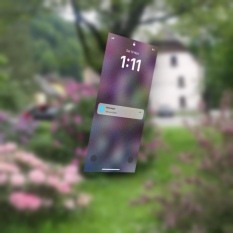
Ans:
h=1 m=11
